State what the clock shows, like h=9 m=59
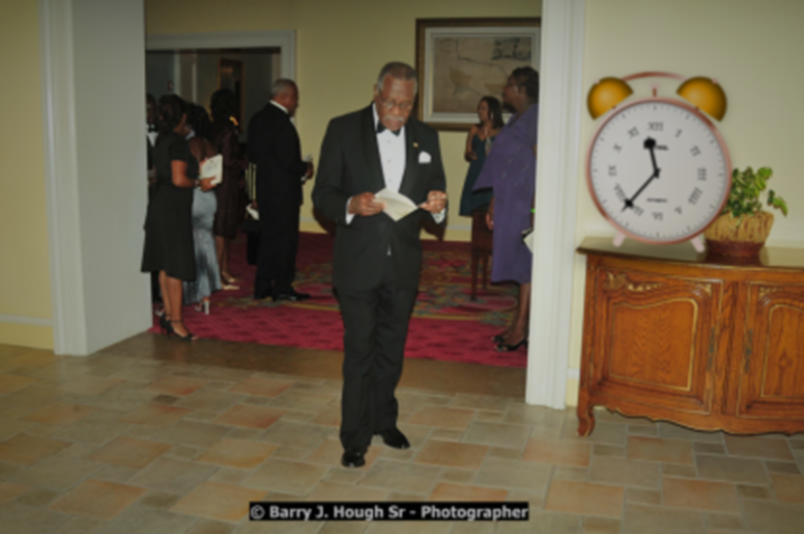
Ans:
h=11 m=37
